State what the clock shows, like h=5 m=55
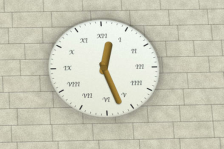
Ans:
h=12 m=27
